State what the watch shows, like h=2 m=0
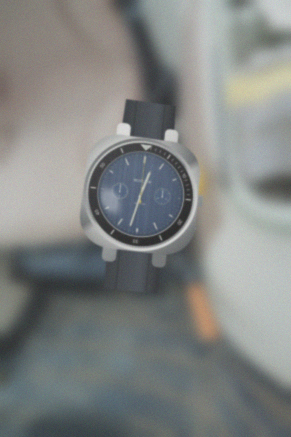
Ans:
h=12 m=32
